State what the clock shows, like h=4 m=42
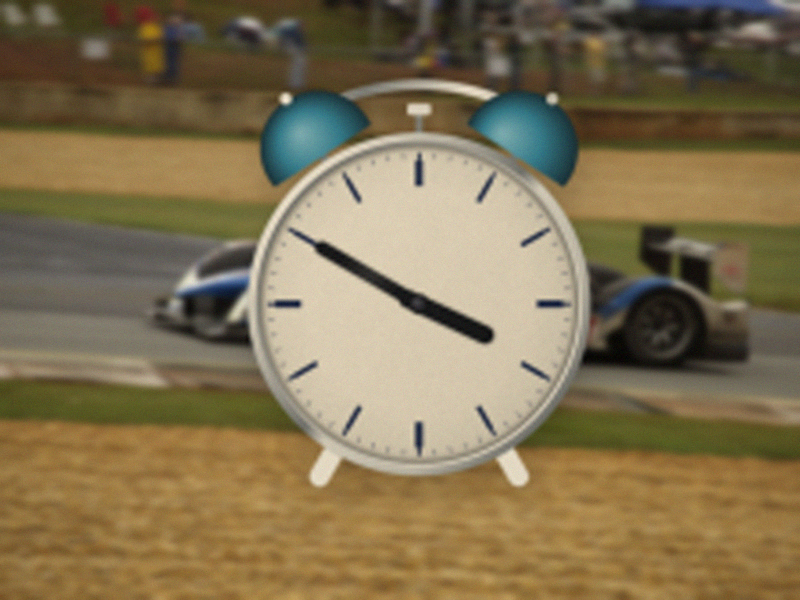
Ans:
h=3 m=50
